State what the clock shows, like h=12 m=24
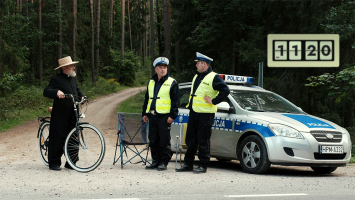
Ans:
h=11 m=20
